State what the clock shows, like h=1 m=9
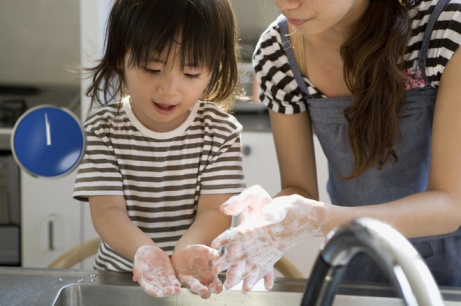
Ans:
h=11 m=59
